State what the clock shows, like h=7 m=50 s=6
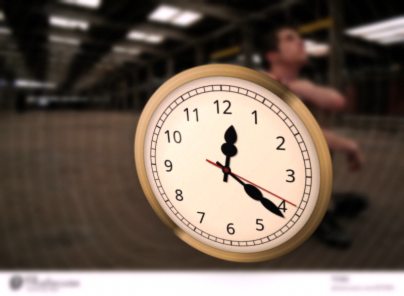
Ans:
h=12 m=21 s=19
